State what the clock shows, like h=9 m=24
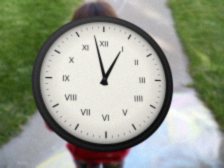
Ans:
h=12 m=58
